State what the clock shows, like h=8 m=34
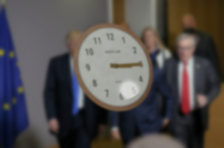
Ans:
h=3 m=15
